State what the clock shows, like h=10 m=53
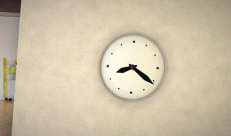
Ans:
h=8 m=21
